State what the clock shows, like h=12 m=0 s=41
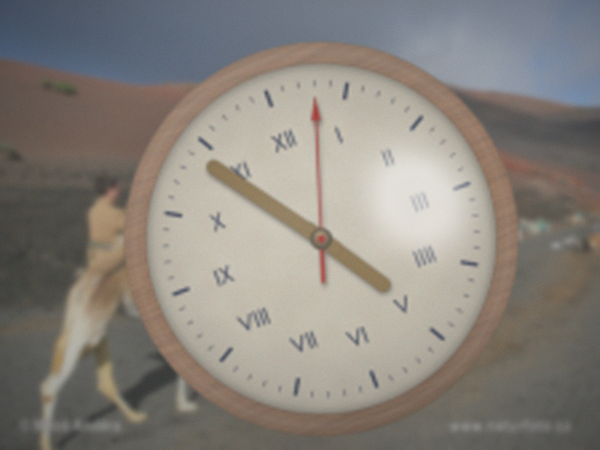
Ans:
h=4 m=54 s=3
